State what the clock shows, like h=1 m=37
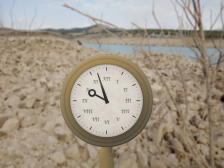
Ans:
h=9 m=57
